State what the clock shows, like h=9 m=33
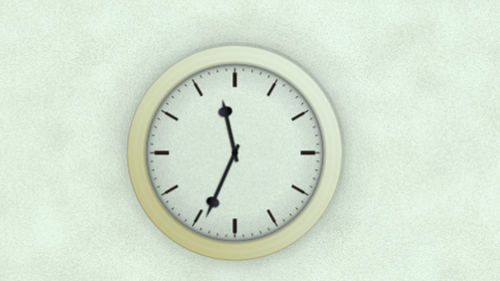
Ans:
h=11 m=34
